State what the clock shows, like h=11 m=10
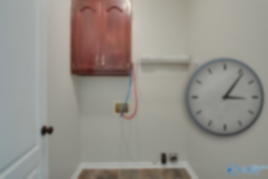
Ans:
h=3 m=6
